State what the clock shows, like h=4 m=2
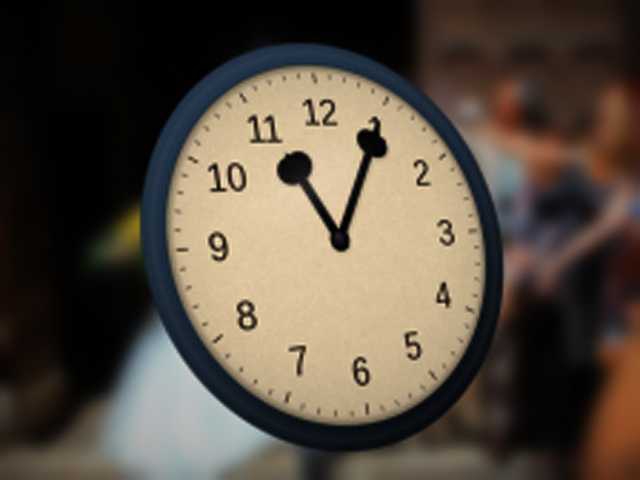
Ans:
h=11 m=5
